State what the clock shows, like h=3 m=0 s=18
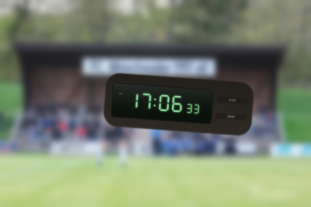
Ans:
h=17 m=6 s=33
